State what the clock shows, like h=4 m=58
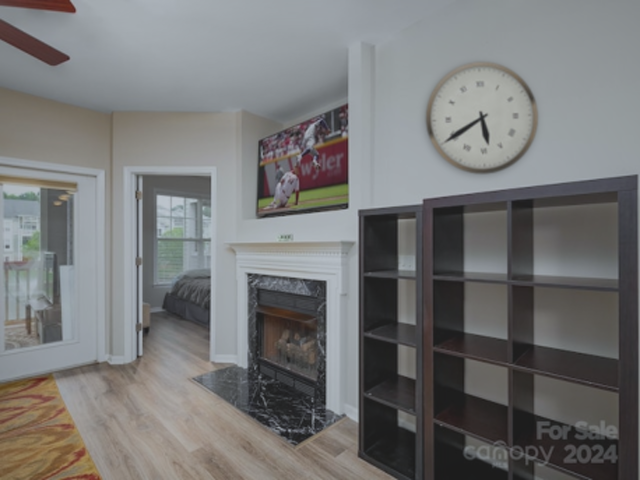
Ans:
h=5 m=40
